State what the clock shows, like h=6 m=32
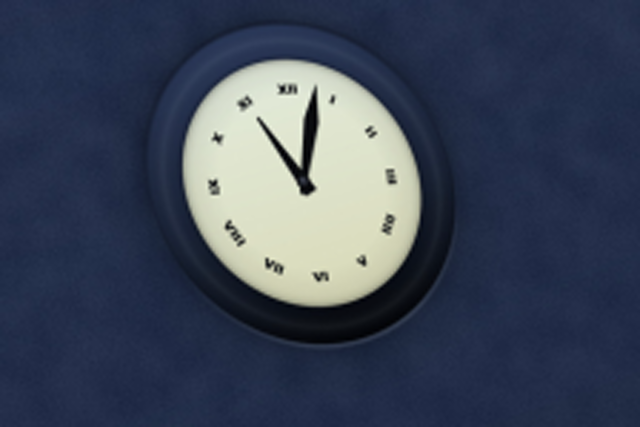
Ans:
h=11 m=3
